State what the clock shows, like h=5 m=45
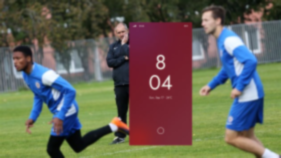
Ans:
h=8 m=4
